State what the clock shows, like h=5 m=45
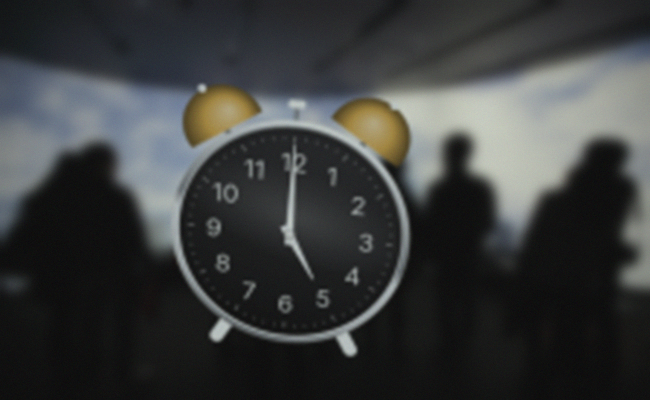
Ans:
h=5 m=0
